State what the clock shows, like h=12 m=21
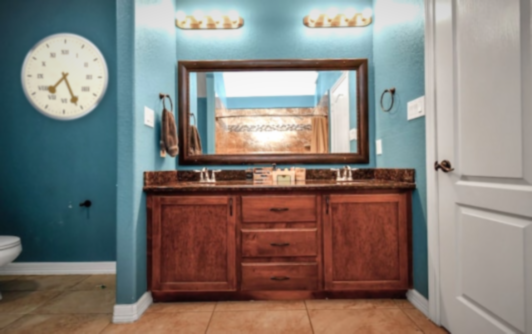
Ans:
h=7 m=26
